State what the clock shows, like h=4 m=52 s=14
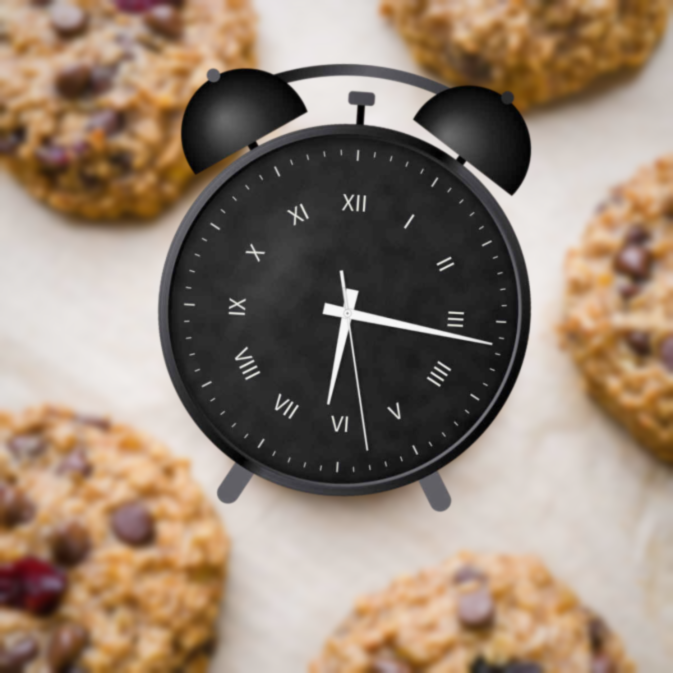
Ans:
h=6 m=16 s=28
